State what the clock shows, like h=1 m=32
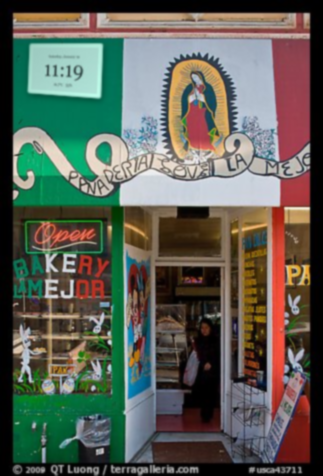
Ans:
h=11 m=19
